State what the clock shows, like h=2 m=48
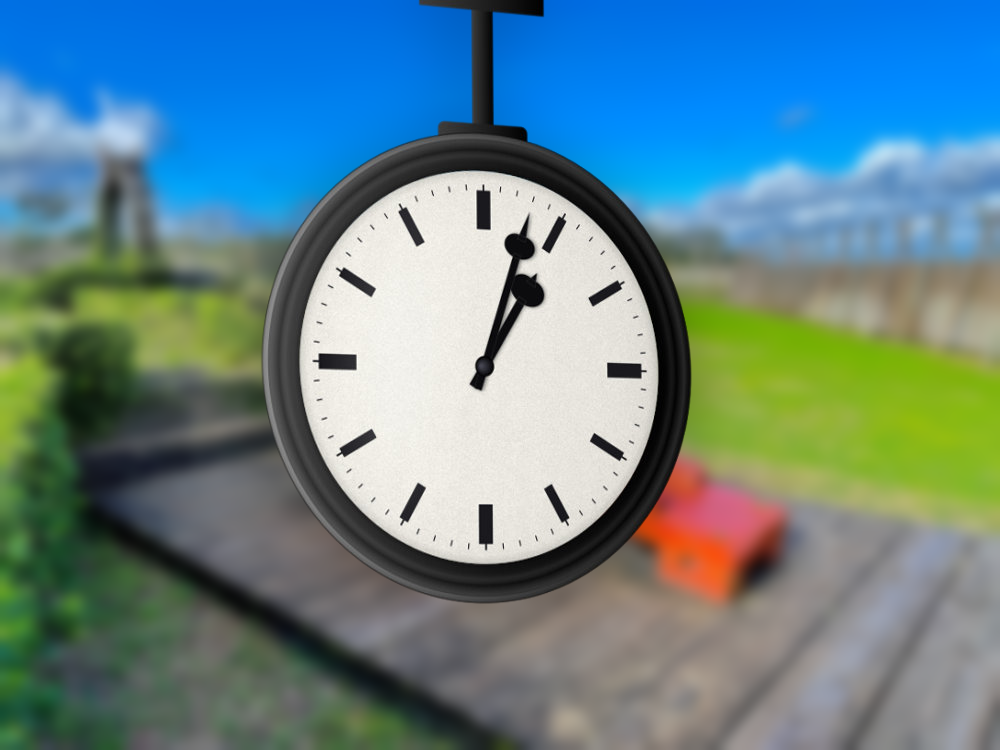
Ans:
h=1 m=3
